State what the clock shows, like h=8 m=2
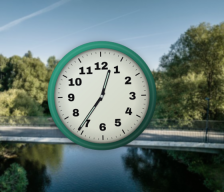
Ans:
h=12 m=36
